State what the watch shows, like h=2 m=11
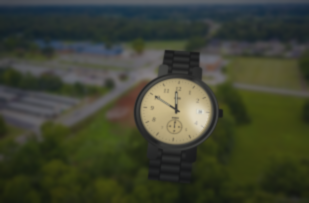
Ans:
h=11 m=50
